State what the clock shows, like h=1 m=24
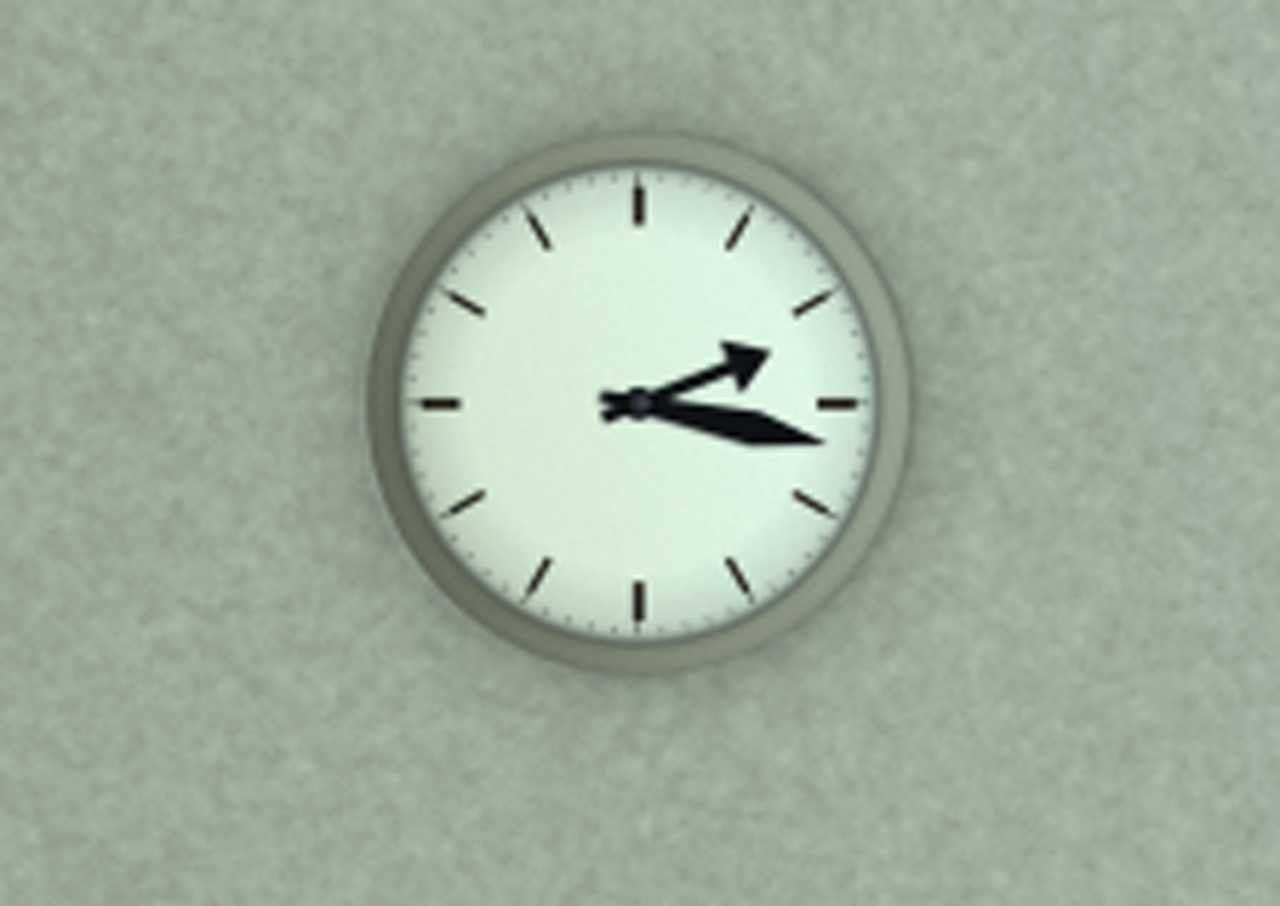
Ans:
h=2 m=17
